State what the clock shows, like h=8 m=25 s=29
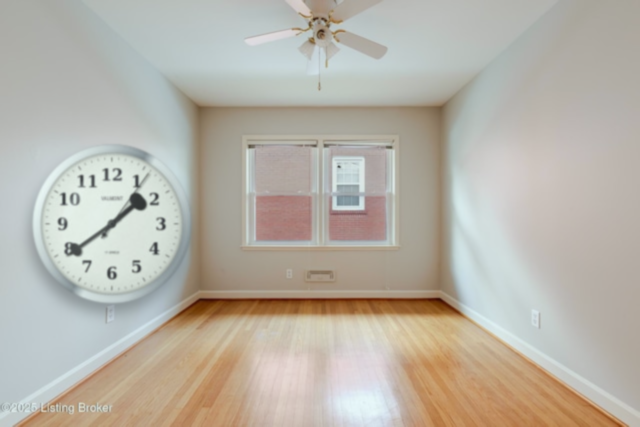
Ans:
h=1 m=39 s=6
